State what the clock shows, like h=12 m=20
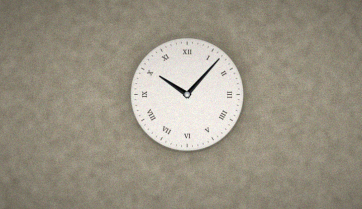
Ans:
h=10 m=7
